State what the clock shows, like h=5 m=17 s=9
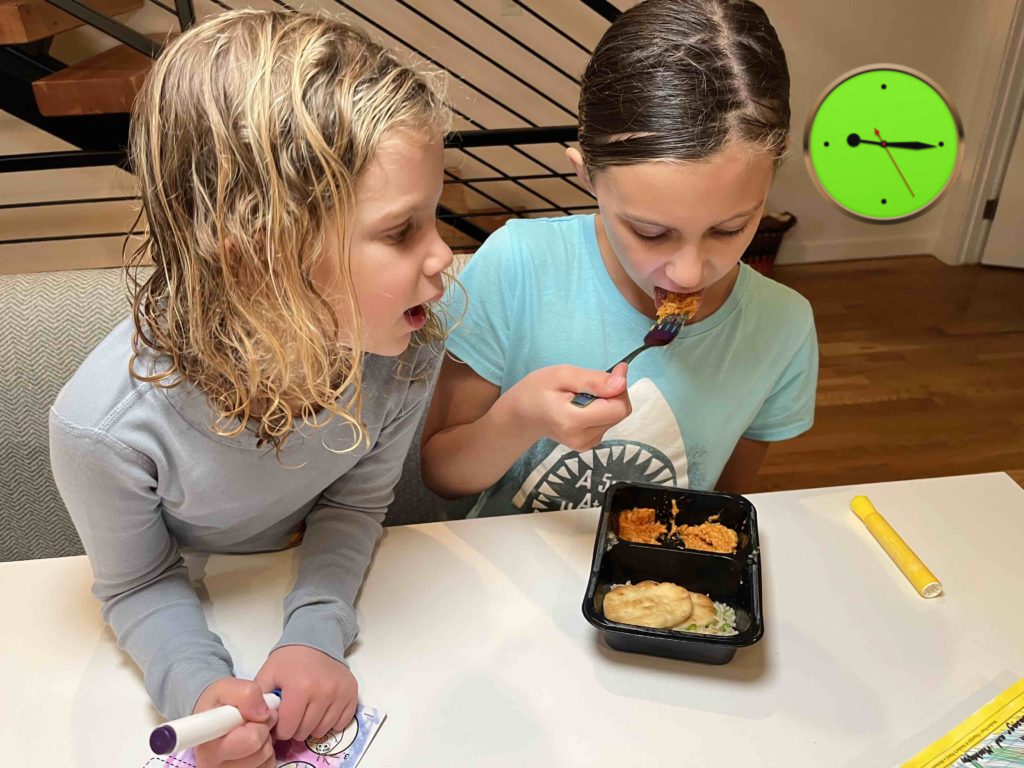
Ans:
h=9 m=15 s=25
